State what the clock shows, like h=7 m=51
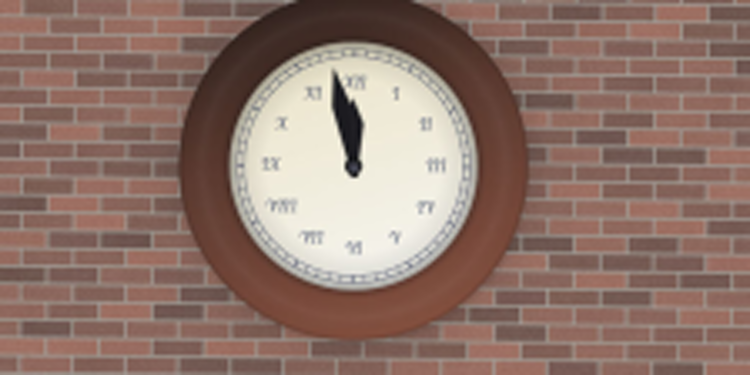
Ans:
h=11 m=58
